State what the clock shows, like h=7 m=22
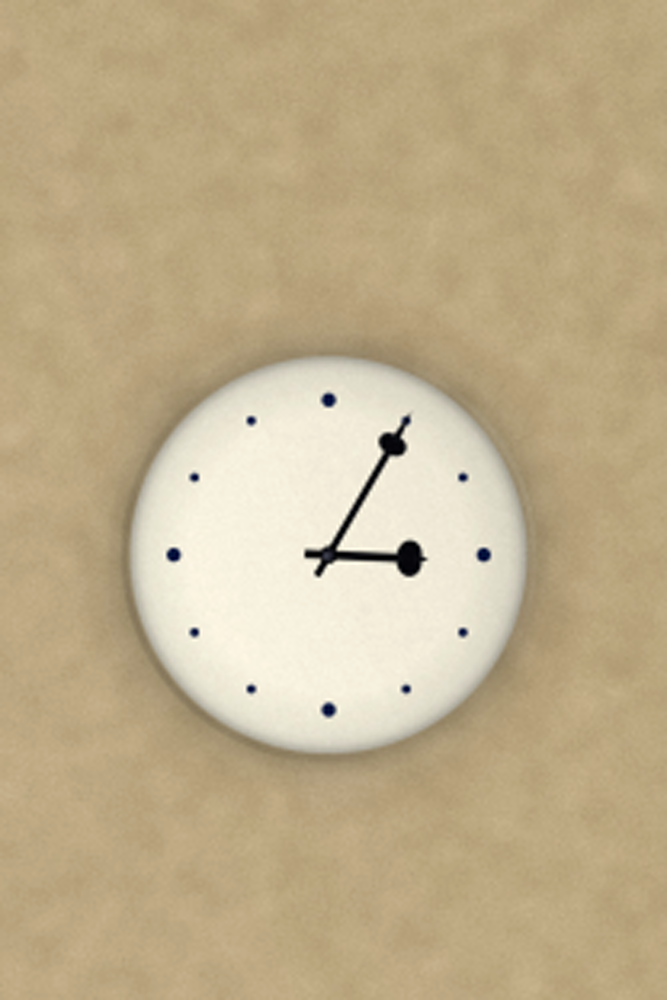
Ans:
h=3 m=5
